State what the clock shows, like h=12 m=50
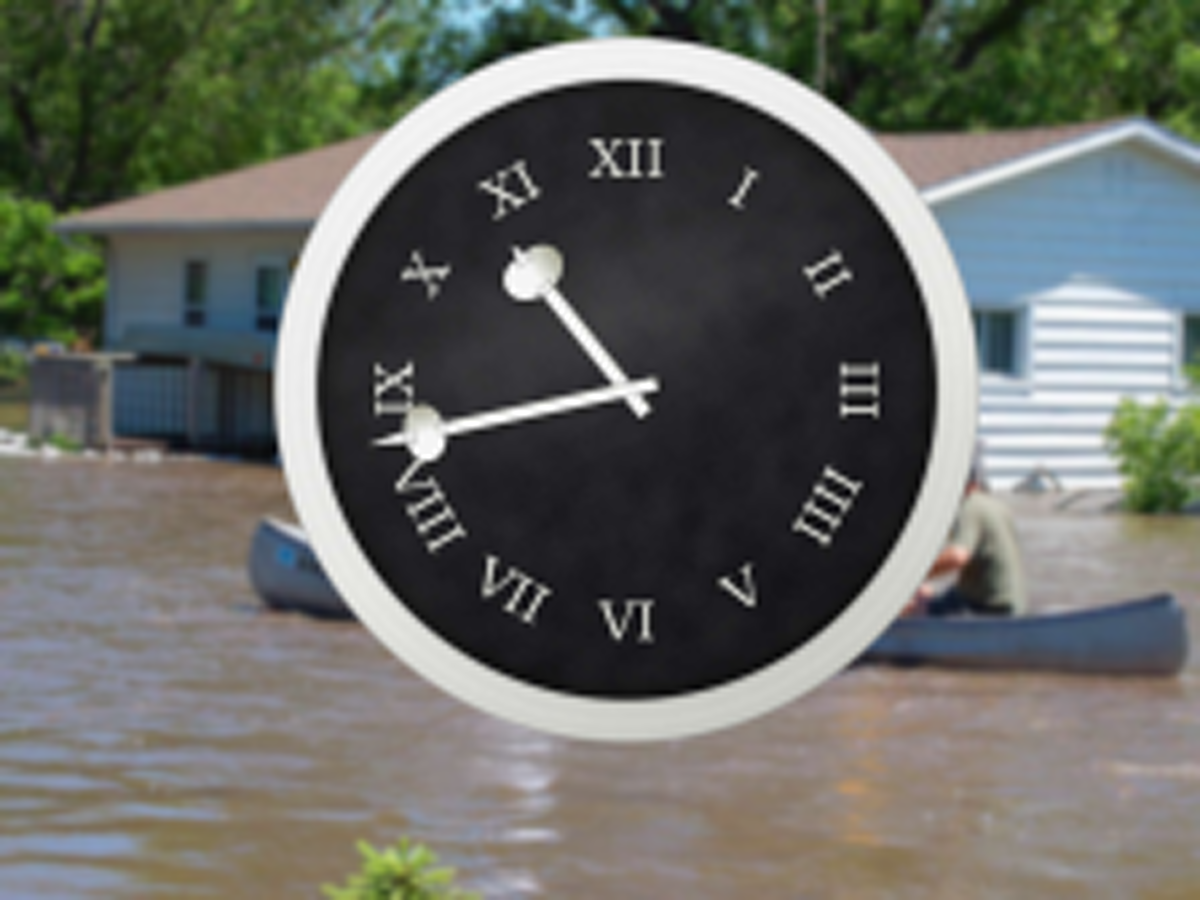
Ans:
h=10 m=43
